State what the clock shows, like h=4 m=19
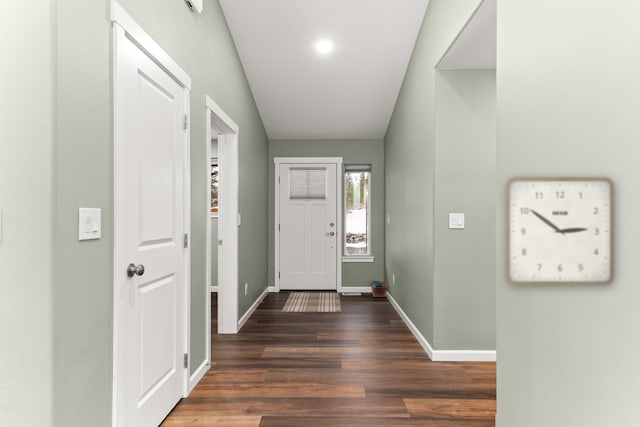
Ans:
h=2 m=51
